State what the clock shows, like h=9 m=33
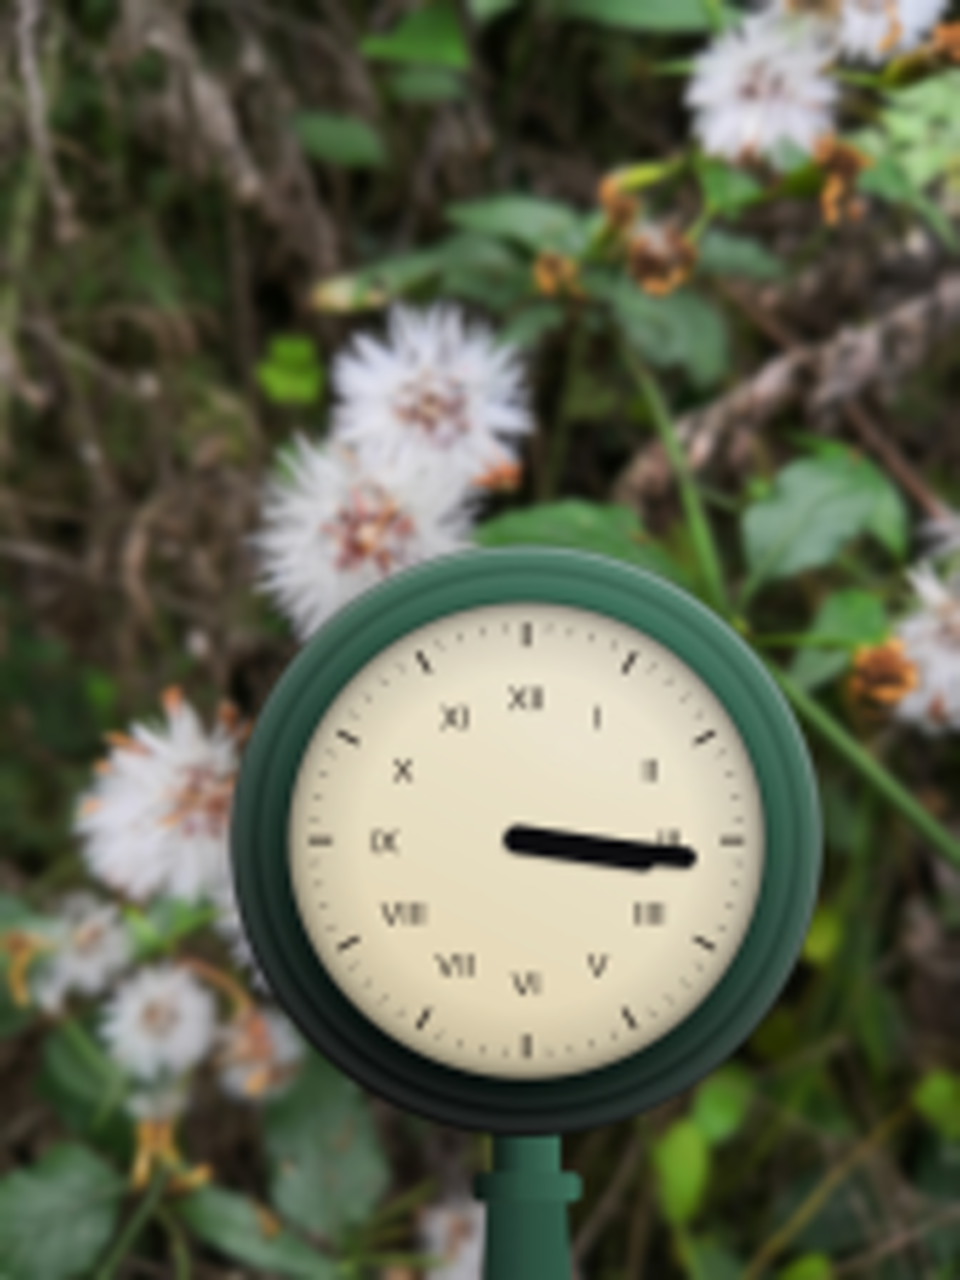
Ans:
h=3 m=16
